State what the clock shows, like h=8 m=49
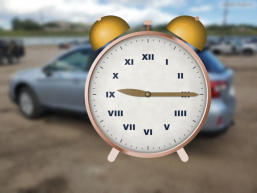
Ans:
h=9 m=15
